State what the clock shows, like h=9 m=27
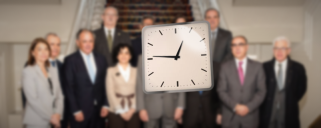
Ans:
h=12 m=46
